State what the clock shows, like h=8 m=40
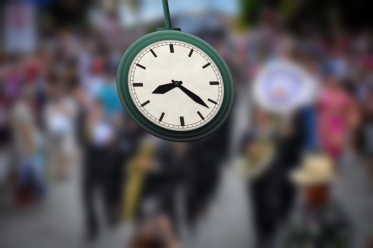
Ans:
h=8 m=22
